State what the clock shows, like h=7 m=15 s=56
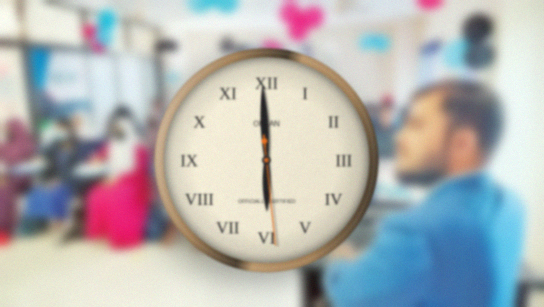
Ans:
h=5 m=59 s=29
